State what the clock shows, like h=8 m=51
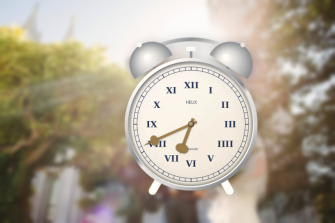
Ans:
h=6 m=41
